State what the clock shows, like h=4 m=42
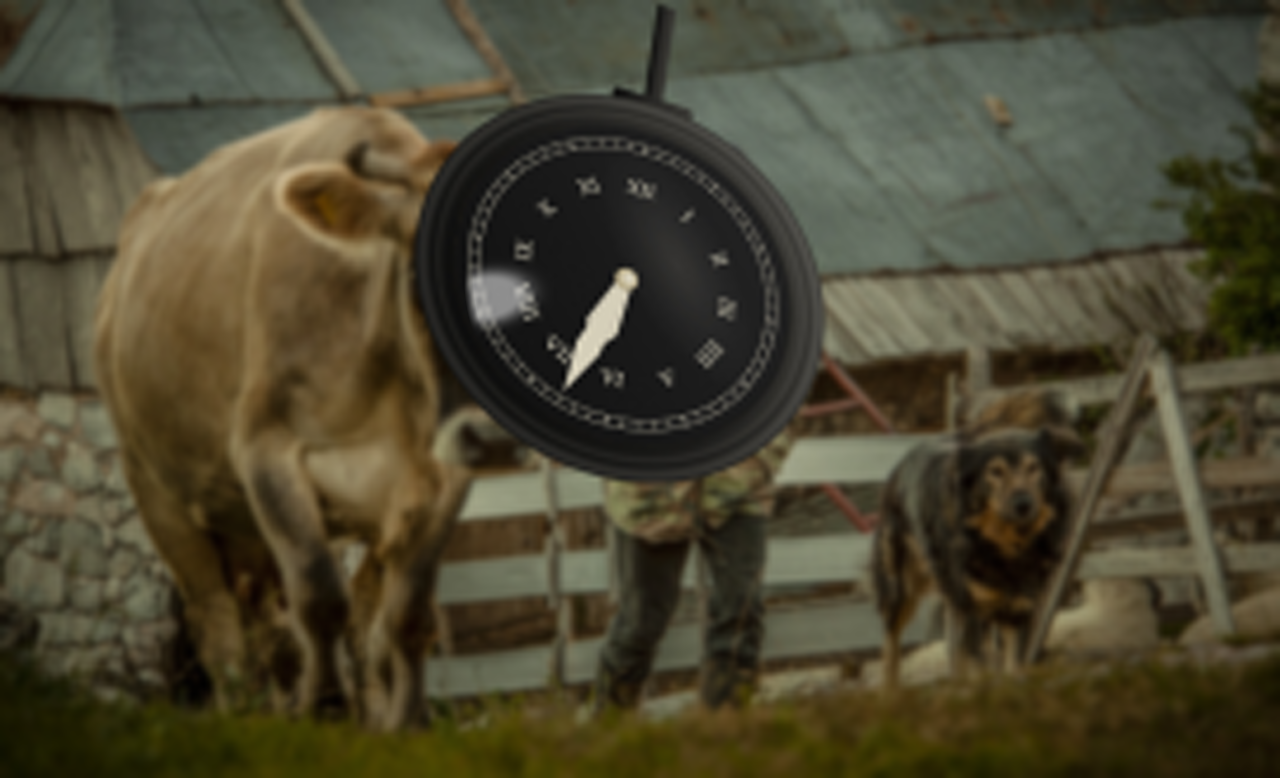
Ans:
h=6 m=33
